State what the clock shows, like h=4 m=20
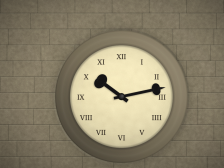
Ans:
h=10 m=13
